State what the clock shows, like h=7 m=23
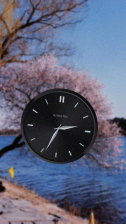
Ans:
h=2 m=34
